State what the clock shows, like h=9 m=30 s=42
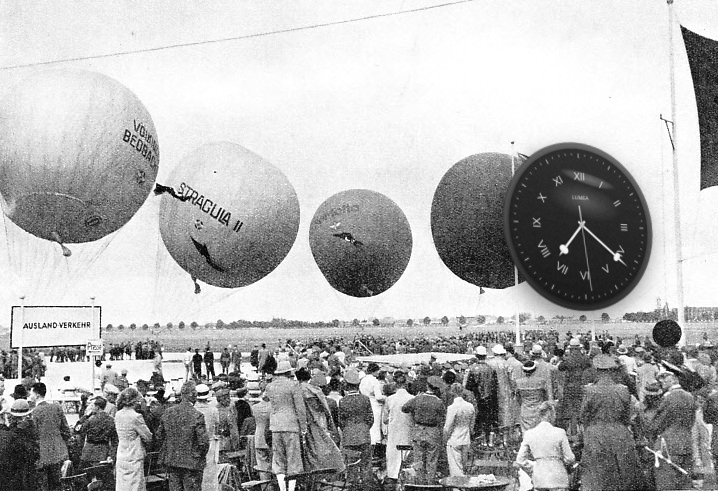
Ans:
h=7 m=21 s=29
